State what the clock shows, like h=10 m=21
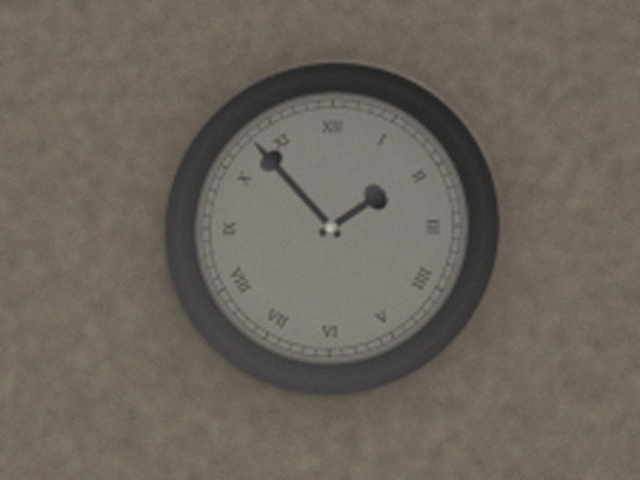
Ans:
h=1 m=53
